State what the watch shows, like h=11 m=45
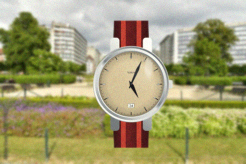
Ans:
h=5 m=4
